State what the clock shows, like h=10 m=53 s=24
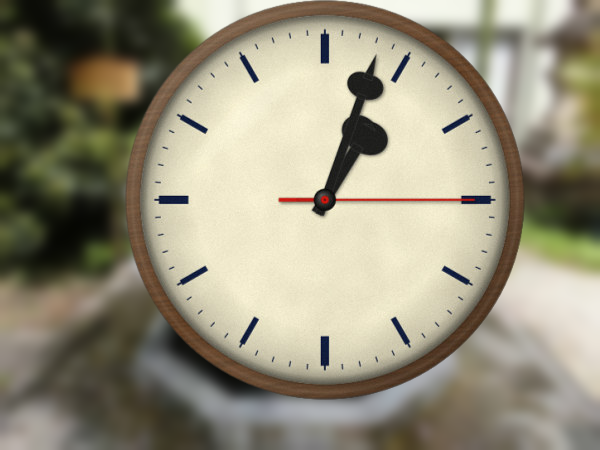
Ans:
h=1 m=3 s=15
